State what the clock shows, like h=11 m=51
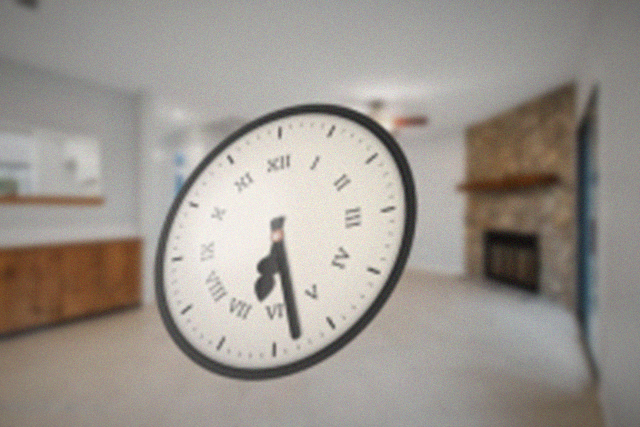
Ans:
h=6 m=28
